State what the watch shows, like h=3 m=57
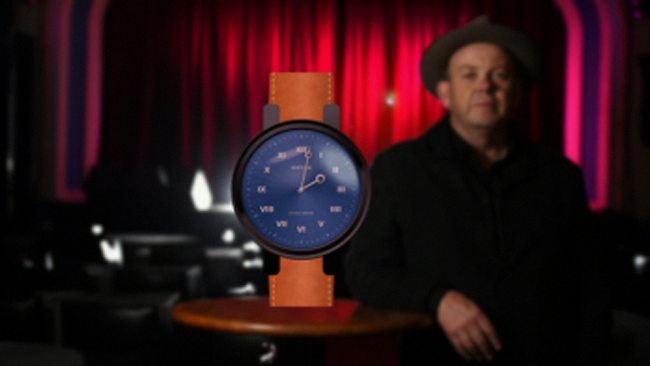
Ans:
h=2 m=2
